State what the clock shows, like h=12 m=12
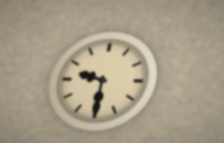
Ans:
h=9 m=30
